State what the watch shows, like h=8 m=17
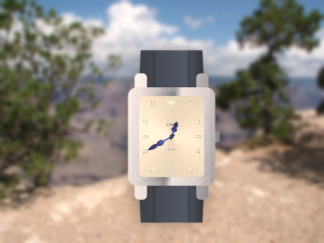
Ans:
h=12 m=40
